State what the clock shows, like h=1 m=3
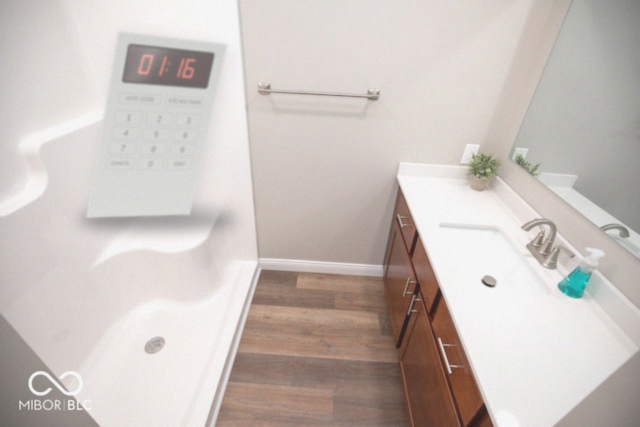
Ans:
h=1 m=16
